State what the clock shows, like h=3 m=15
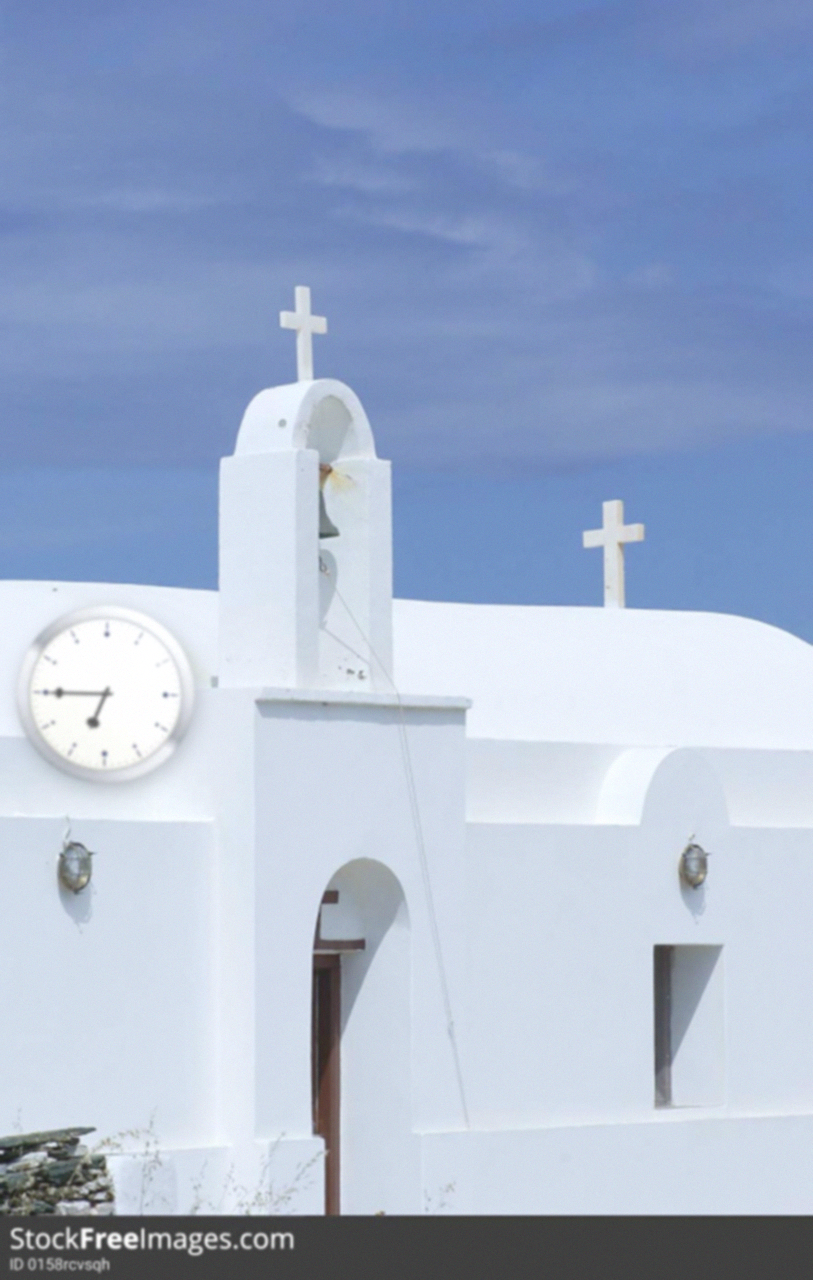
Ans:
h=6 m=45
